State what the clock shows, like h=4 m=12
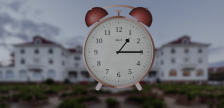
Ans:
h=1 m=15
